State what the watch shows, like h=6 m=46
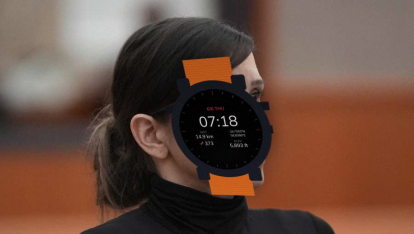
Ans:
h=7 m=18
